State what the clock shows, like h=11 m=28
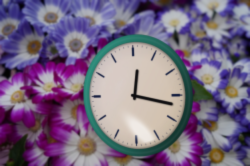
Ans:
h=12 m=17
